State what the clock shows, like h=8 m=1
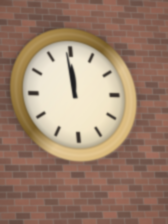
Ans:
h=11 m=59
